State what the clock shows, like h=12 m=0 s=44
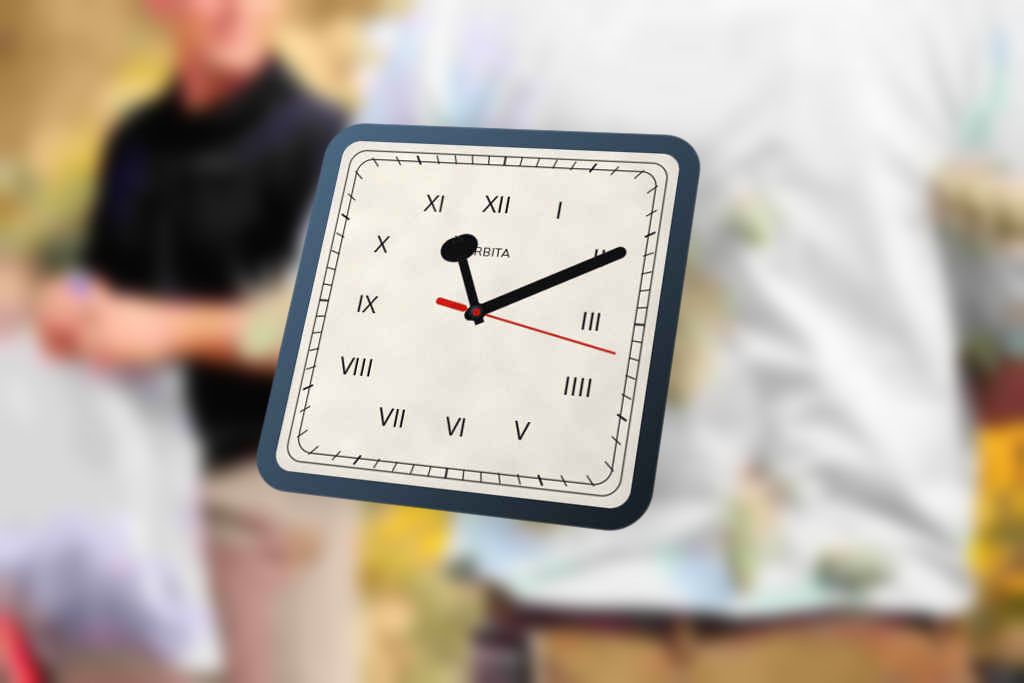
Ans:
h=11 m=10 s=17
